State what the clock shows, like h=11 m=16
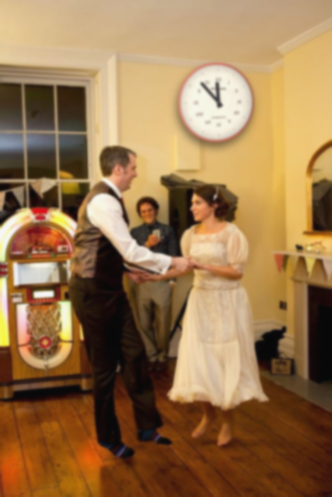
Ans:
h=11 m=53
